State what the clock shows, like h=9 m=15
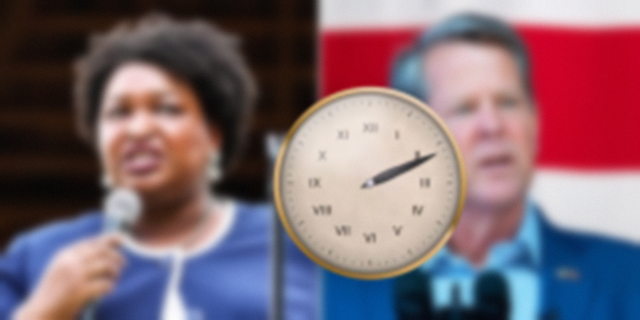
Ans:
h=2 m=11
